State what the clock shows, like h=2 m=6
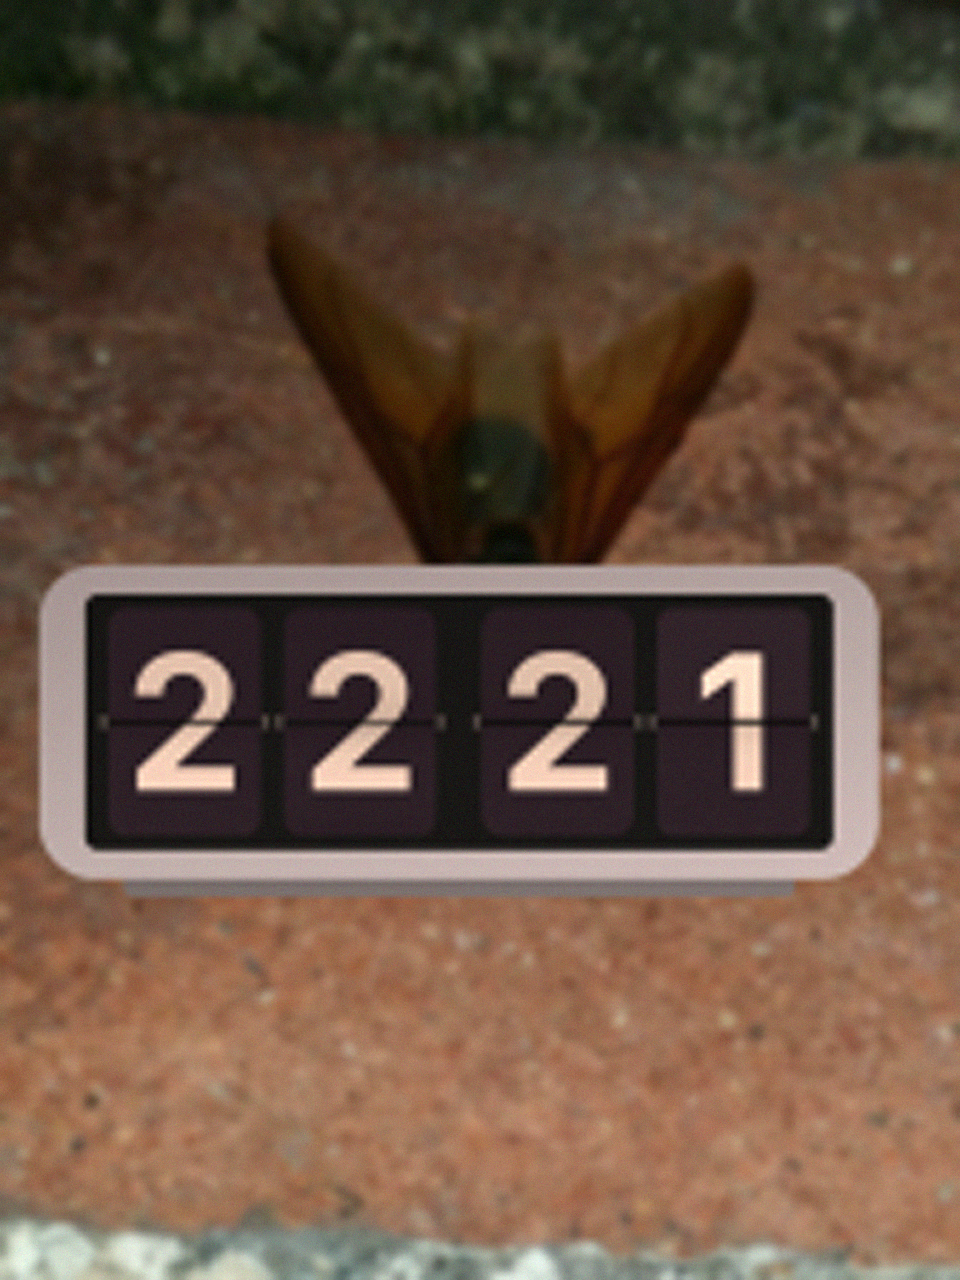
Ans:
h=22 m=21
